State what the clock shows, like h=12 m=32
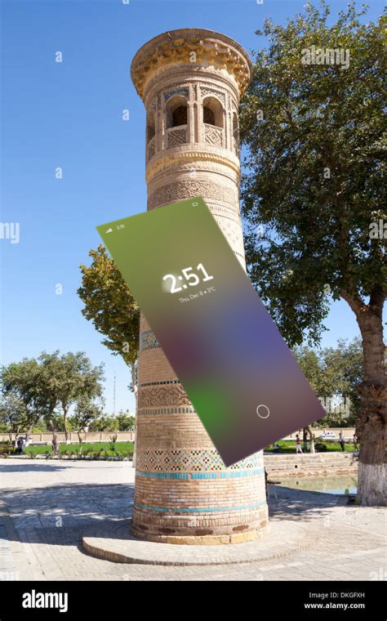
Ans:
h=2 m=51
